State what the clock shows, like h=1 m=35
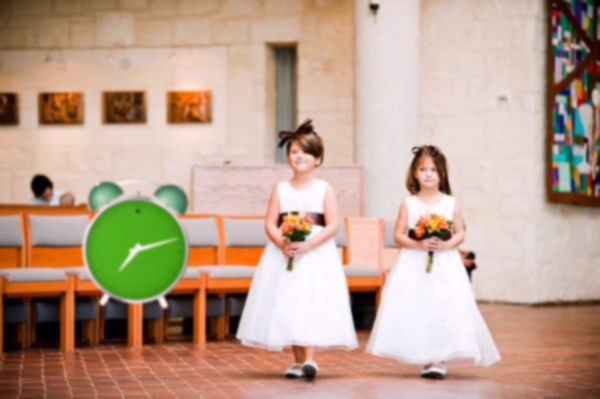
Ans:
h=7 m=12
